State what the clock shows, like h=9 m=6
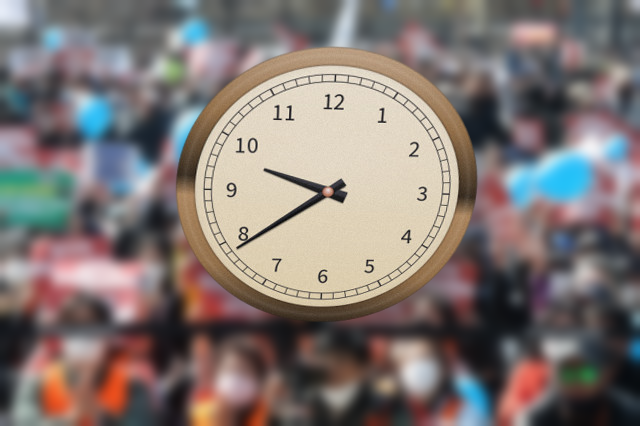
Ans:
h=9 m=39
